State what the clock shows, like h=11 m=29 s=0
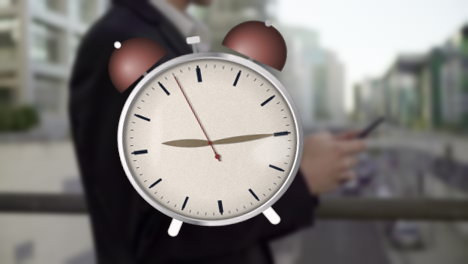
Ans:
h=9 m=14 s=57
